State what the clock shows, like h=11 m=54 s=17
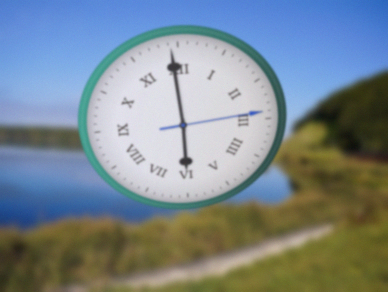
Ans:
h=5 m=59 s=14
